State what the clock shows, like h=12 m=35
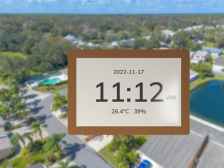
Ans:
h=11 m=12
